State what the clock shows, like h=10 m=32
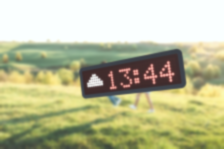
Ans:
h=13 m=44
